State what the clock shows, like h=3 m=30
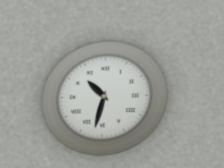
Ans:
h=10 m=32
